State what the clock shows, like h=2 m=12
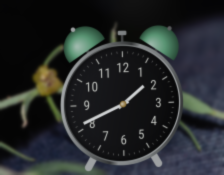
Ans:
h=1 m=41
